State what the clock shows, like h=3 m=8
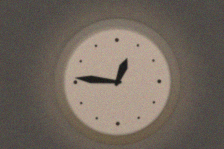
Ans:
h=12 m=46
